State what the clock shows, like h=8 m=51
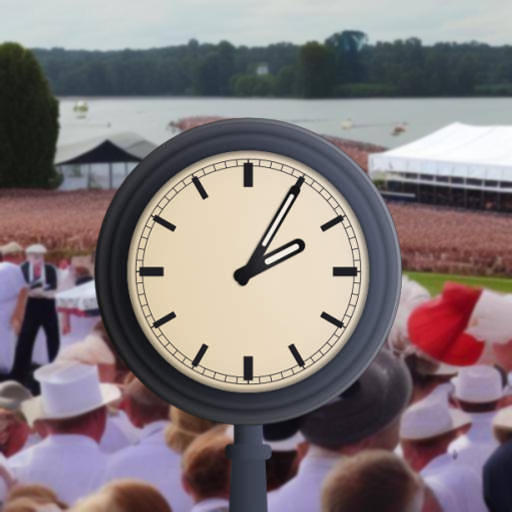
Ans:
h=2 m=5
